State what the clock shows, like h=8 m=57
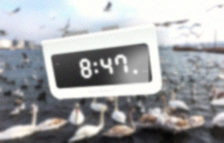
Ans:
h=8 m=47
